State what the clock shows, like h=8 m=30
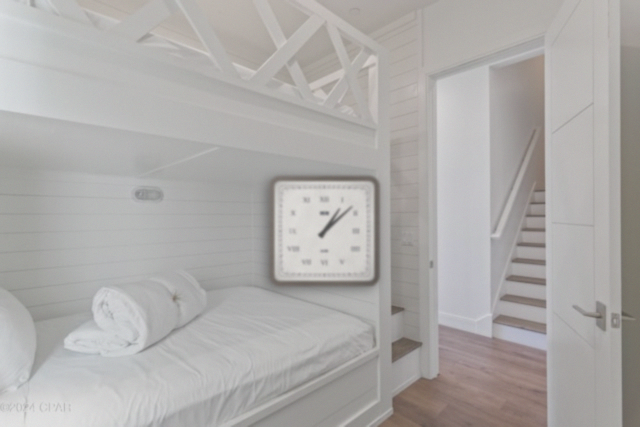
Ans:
h=1 m=8
